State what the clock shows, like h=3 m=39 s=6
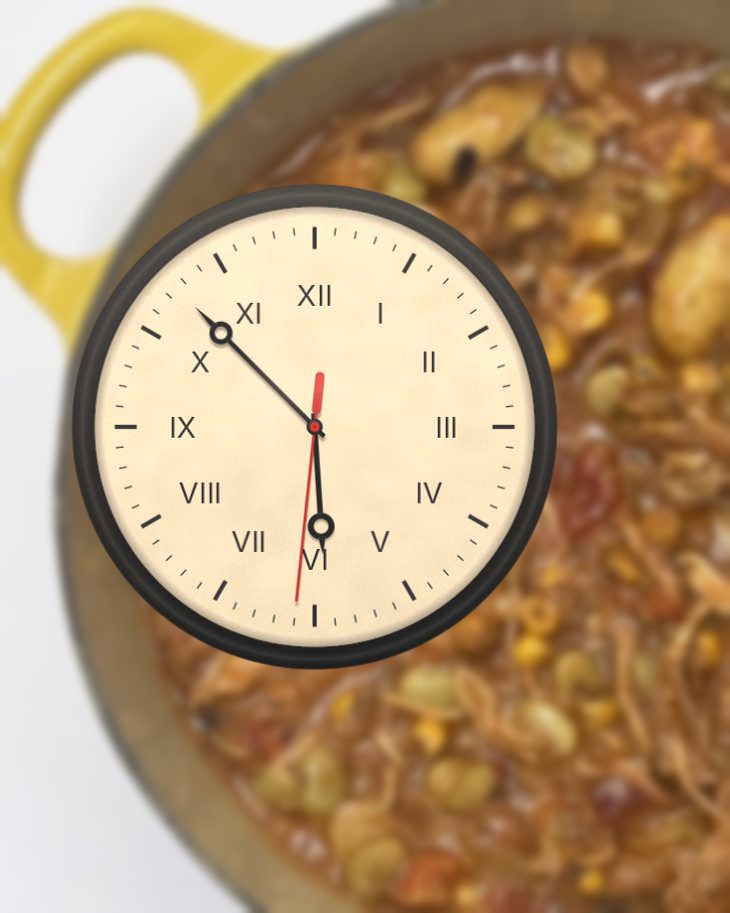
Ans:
h=5 m=52 s=31
